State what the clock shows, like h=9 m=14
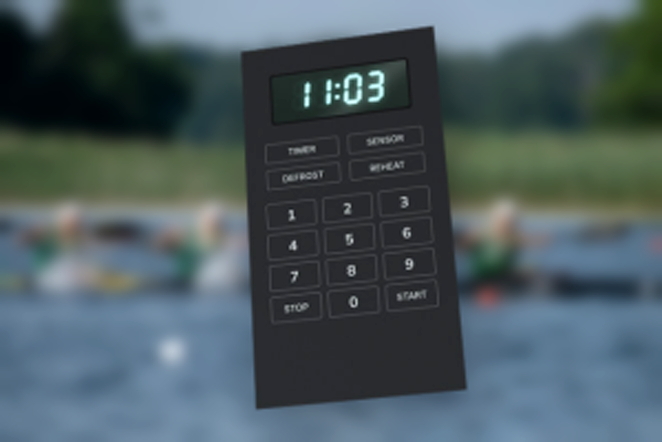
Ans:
h=11 m=3
